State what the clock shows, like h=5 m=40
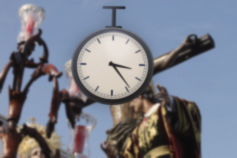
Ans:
h=3 m=24
